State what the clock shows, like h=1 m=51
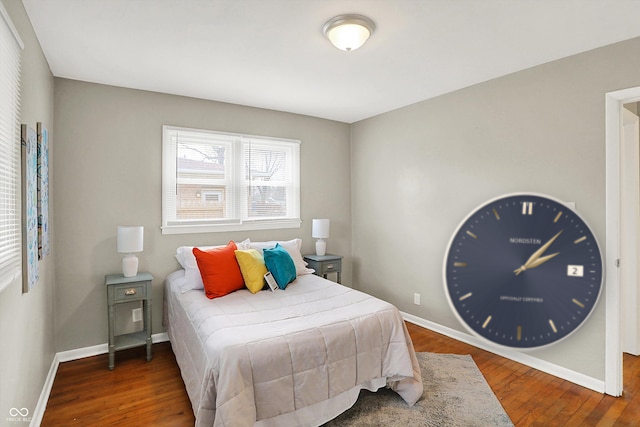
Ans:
h=2 m=7
